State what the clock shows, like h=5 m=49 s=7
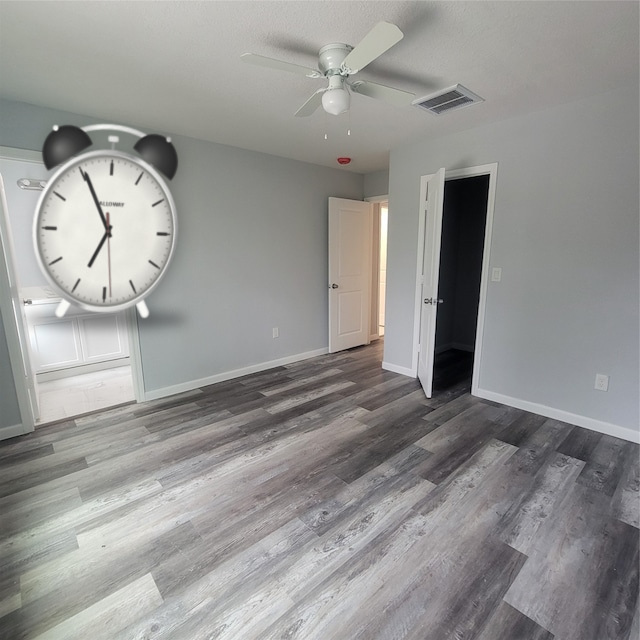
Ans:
h=6 m=55 s=29
